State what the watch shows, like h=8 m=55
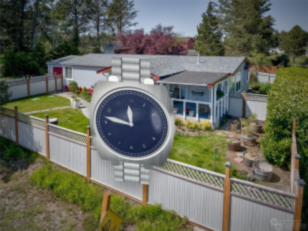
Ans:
h=11 m=47
